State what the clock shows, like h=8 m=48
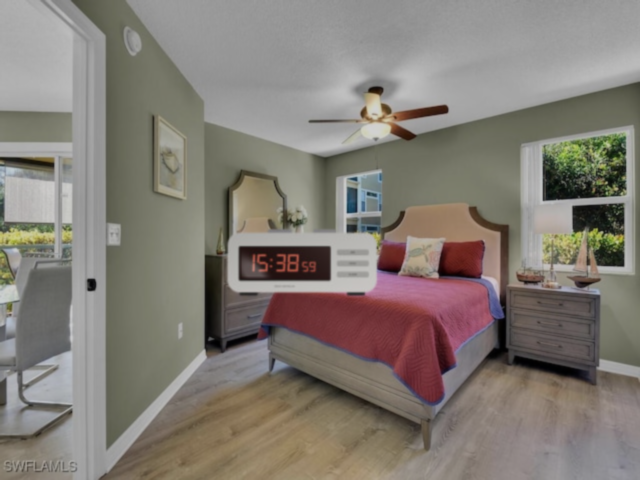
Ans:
h=15 m=38
